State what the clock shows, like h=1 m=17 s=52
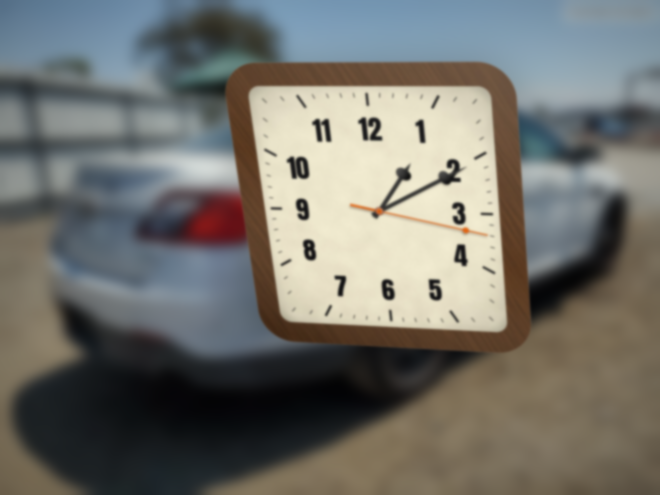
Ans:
h=1 m=10 s=17
